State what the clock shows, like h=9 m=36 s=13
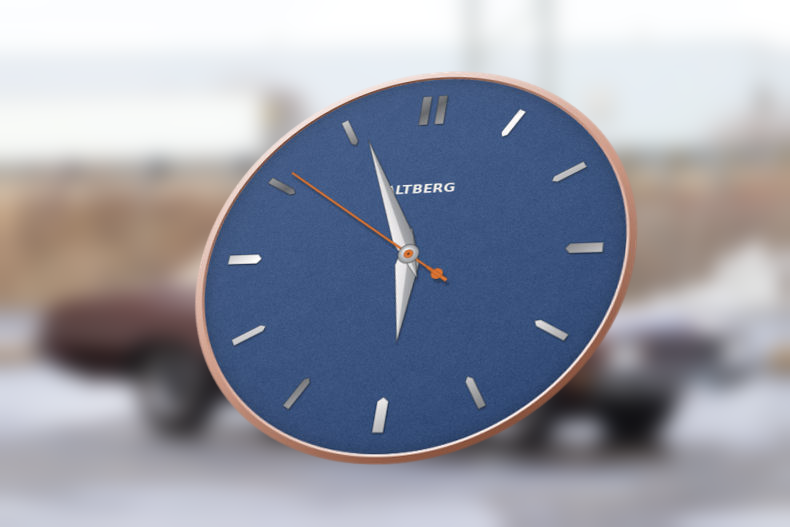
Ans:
h=5 m=55 s=51
